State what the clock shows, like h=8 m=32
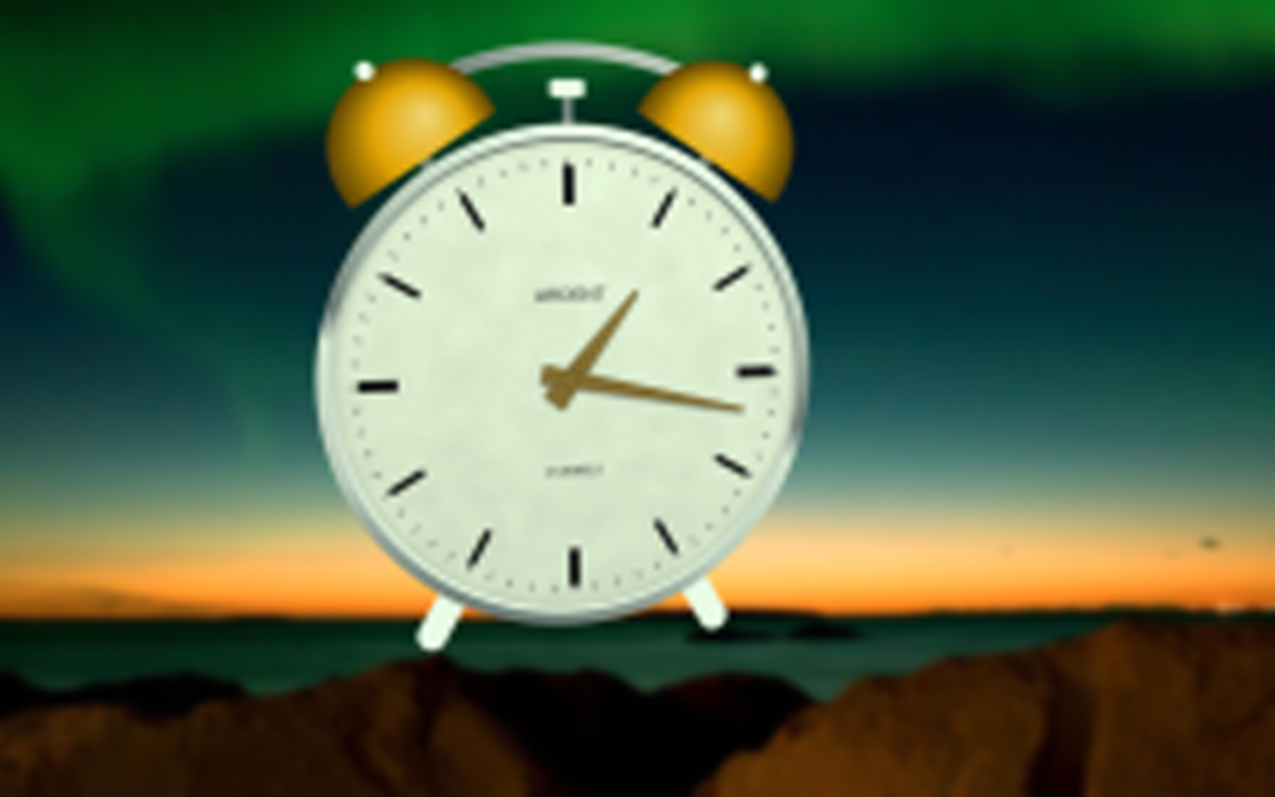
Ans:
h=1 m=17
